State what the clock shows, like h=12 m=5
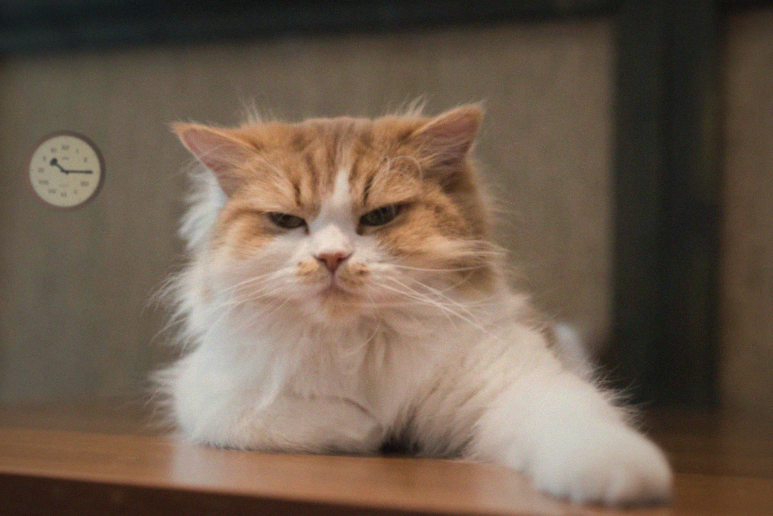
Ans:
h=10 m=15
